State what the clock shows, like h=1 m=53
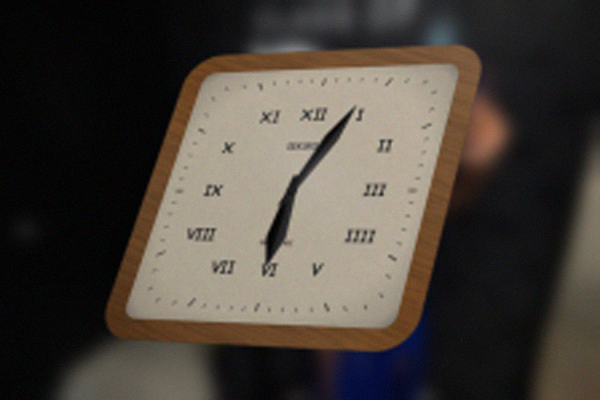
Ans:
h=6 m=4
